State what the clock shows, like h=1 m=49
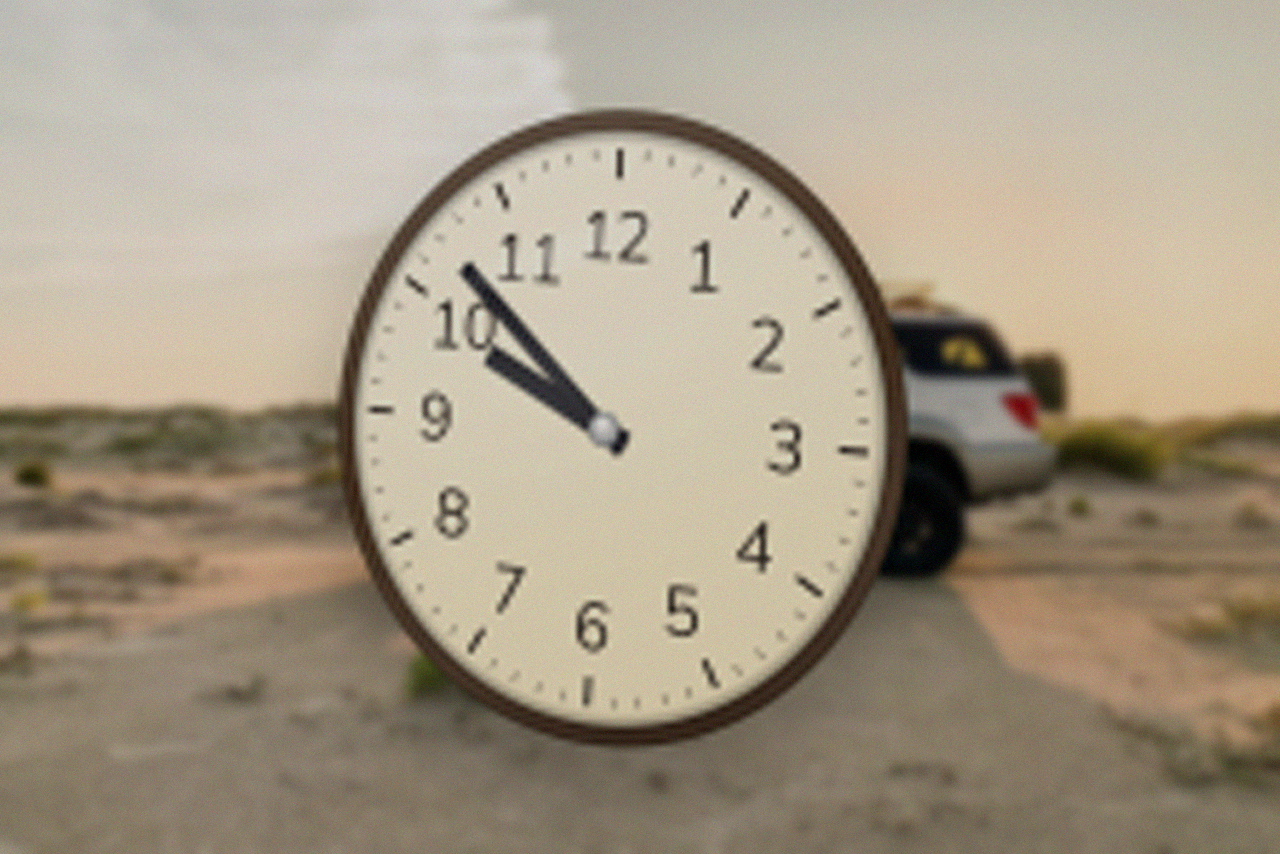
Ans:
h=9 m=52
